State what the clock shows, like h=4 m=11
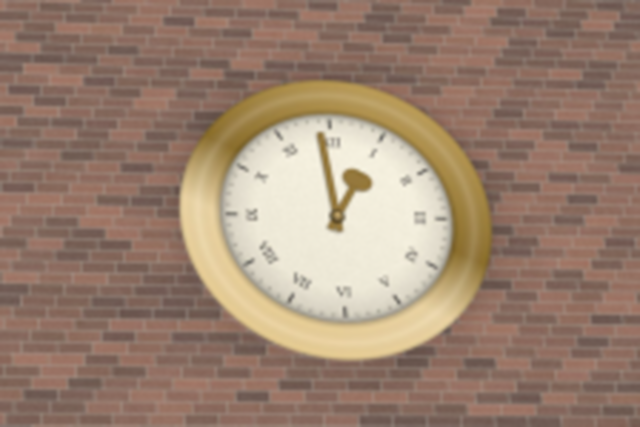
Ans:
h=12 m=59
